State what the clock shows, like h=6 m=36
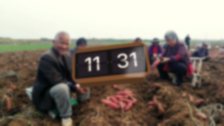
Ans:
h=11 m=31
